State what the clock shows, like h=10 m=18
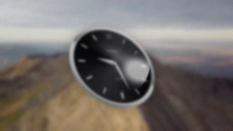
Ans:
h=9 m=27
